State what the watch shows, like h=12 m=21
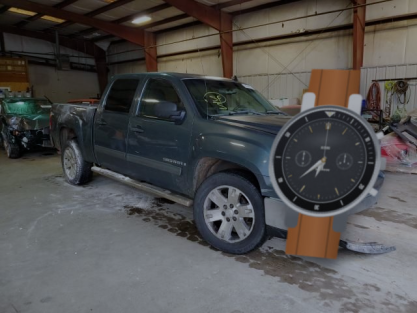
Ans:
h=6 m=38
